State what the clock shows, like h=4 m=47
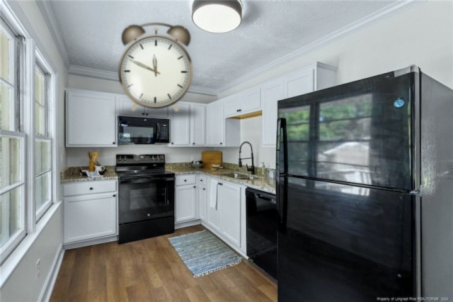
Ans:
h=11 m=49
